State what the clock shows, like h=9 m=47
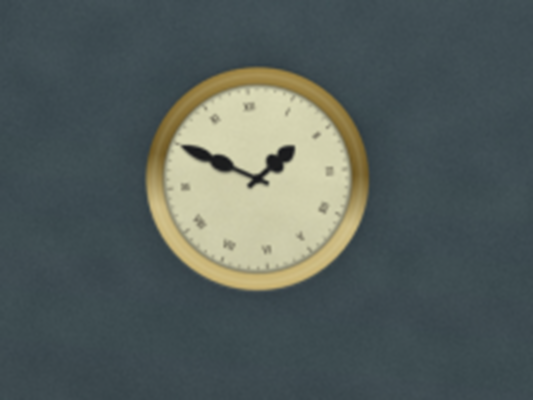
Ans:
h=1 m=50
